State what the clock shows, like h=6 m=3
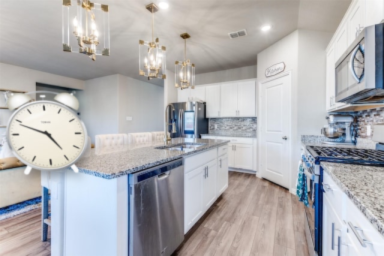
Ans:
h=4 m=49
